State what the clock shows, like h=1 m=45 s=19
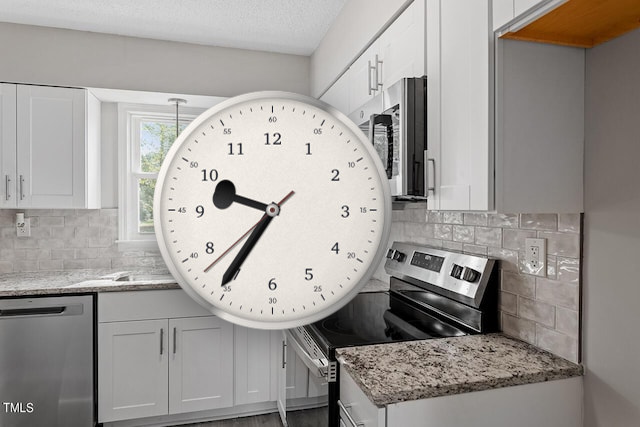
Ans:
h=9 m=35 s=38
